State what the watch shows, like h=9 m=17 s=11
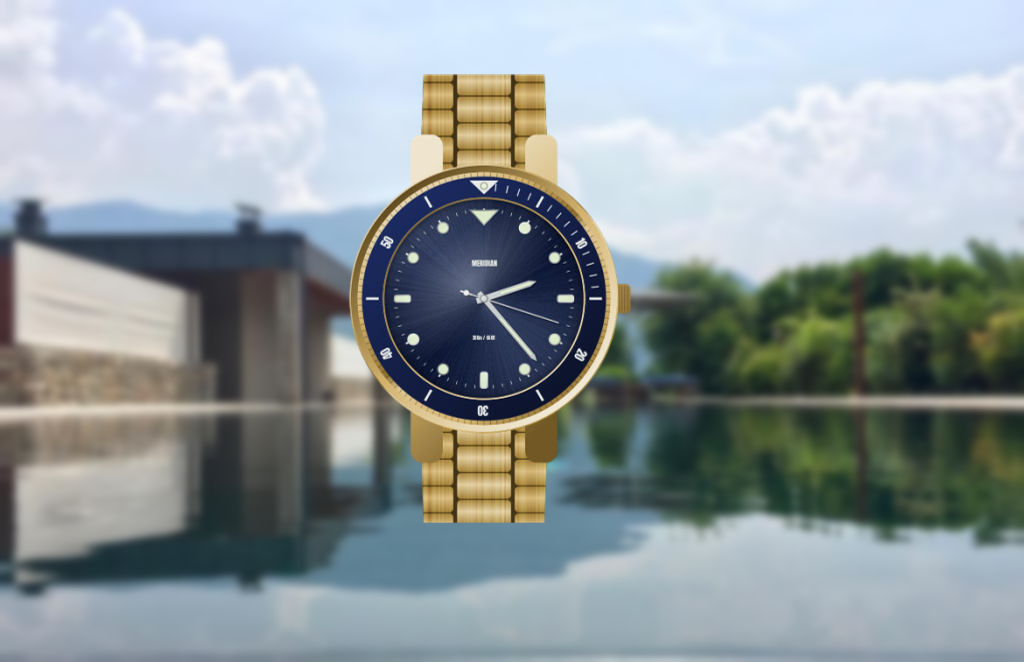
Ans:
h=2 m=23 s=18
